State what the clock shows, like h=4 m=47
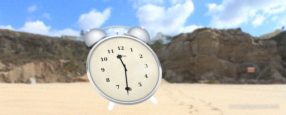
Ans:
h=11 m=31
